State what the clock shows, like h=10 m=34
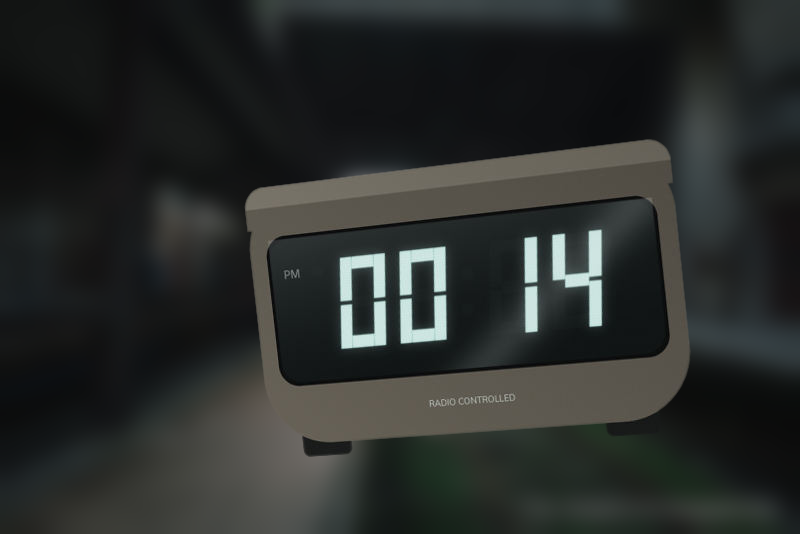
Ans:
h=0 m=14
